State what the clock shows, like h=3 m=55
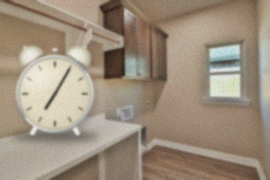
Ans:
h=7 m=5
